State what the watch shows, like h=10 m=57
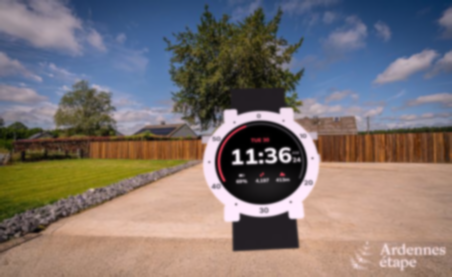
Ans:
h=11 m=36
